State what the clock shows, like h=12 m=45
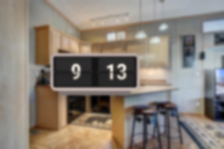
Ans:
h=9 m=13
